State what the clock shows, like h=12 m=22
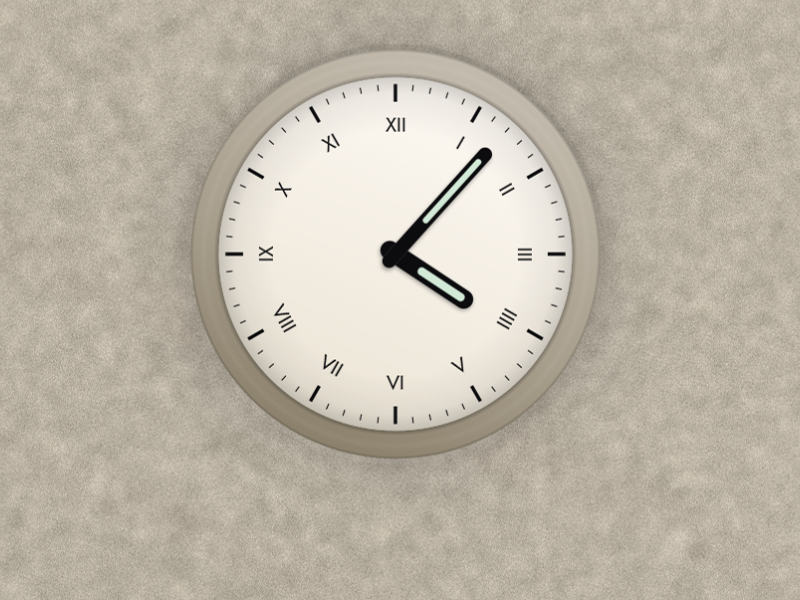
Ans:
h=4 m=7
